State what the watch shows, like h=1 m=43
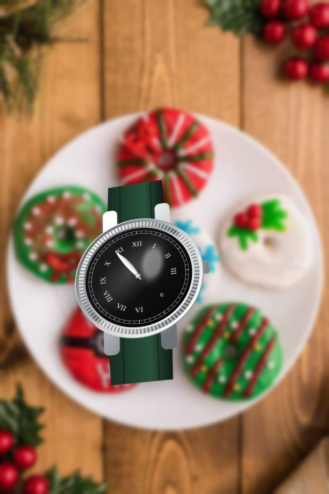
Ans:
h=10 m=54
